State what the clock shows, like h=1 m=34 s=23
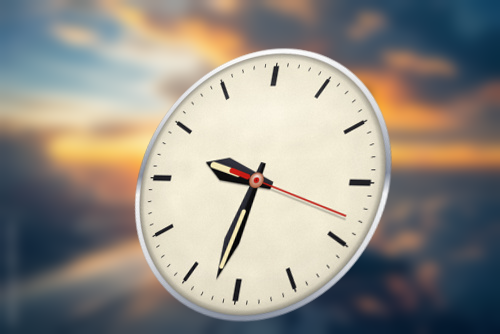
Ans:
h=9 m=32 s=18
